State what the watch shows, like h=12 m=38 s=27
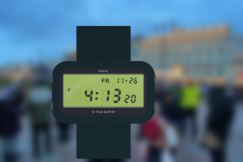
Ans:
h=4 m=13 s=20
